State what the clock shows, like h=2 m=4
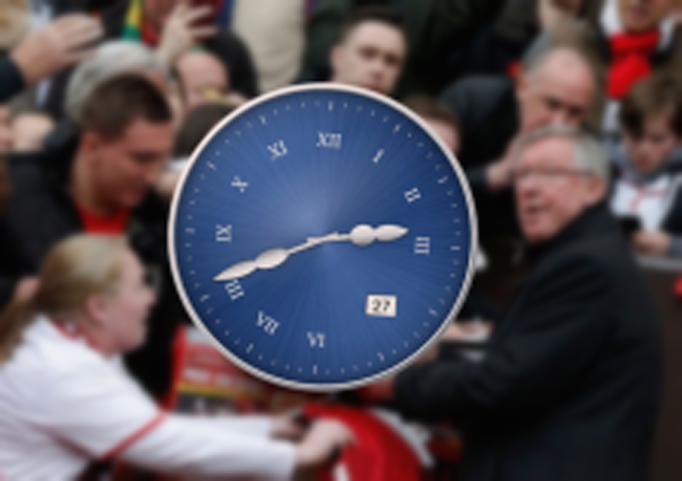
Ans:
h=2 m=41
